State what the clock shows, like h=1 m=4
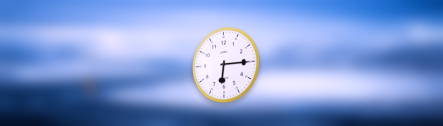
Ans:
h=6 m=15
